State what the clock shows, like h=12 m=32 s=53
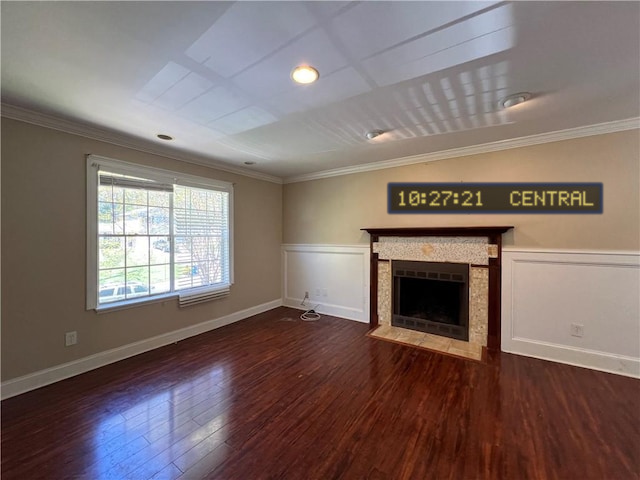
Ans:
h=10 m=27 s=21
